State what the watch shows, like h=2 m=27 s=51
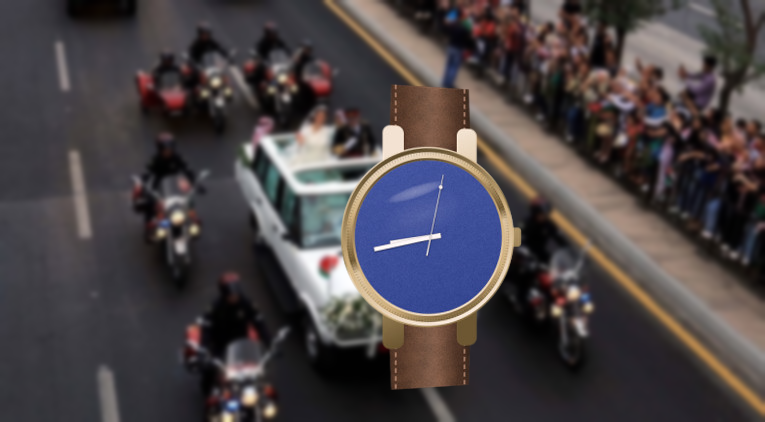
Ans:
h=8 m=43 s=2
